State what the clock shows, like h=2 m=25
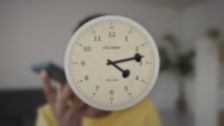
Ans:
h=4 m=13
